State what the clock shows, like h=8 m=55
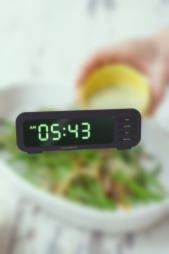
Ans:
h=5 m=43
